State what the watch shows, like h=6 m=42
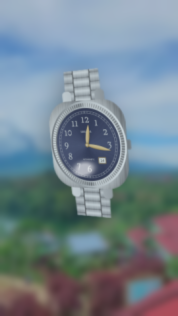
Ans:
h=12 m=17
